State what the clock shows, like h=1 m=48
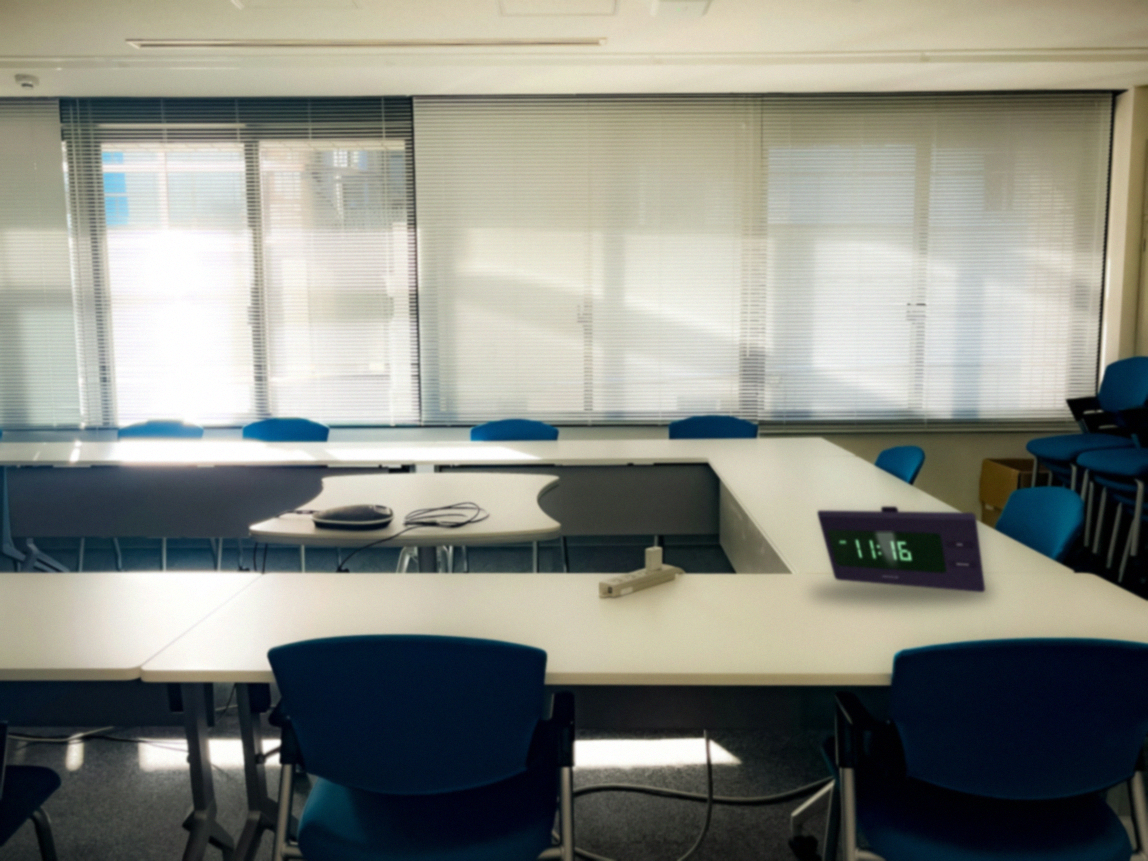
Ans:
h=11 m=16
